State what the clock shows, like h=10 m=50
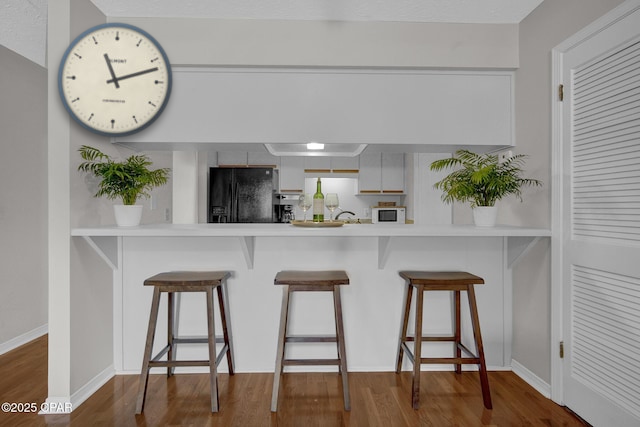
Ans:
h=11 m=12
